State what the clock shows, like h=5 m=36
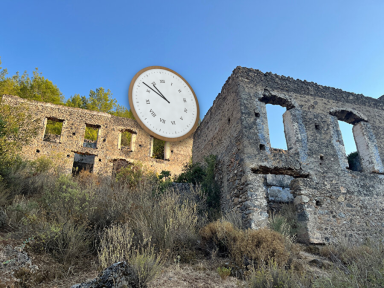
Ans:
h=10 m=52
